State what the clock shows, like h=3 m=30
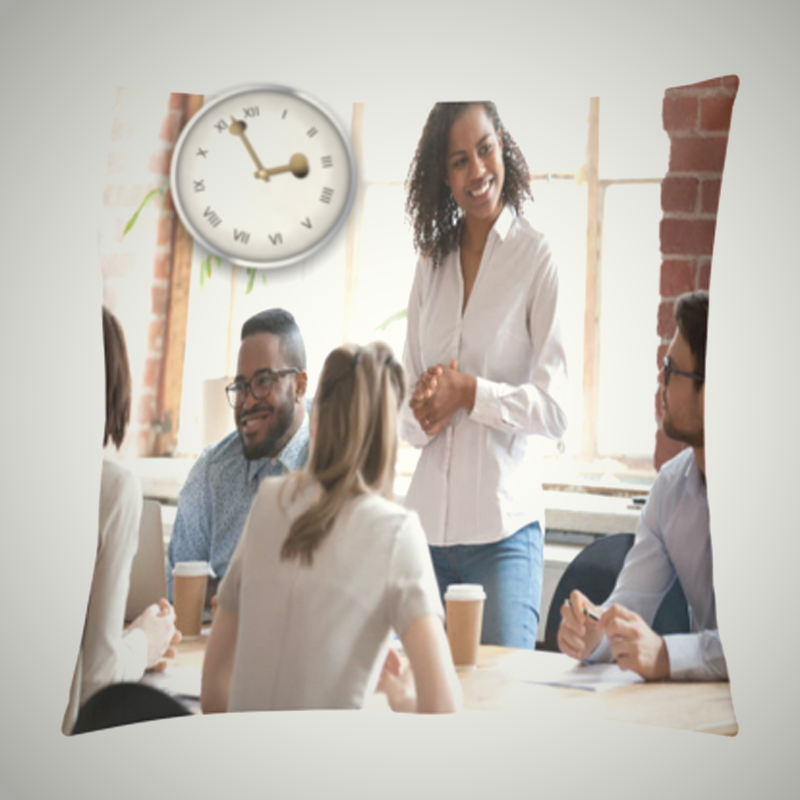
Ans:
h=2 m=57
